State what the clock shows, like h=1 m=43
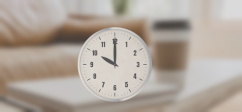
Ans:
h=10 m=0
